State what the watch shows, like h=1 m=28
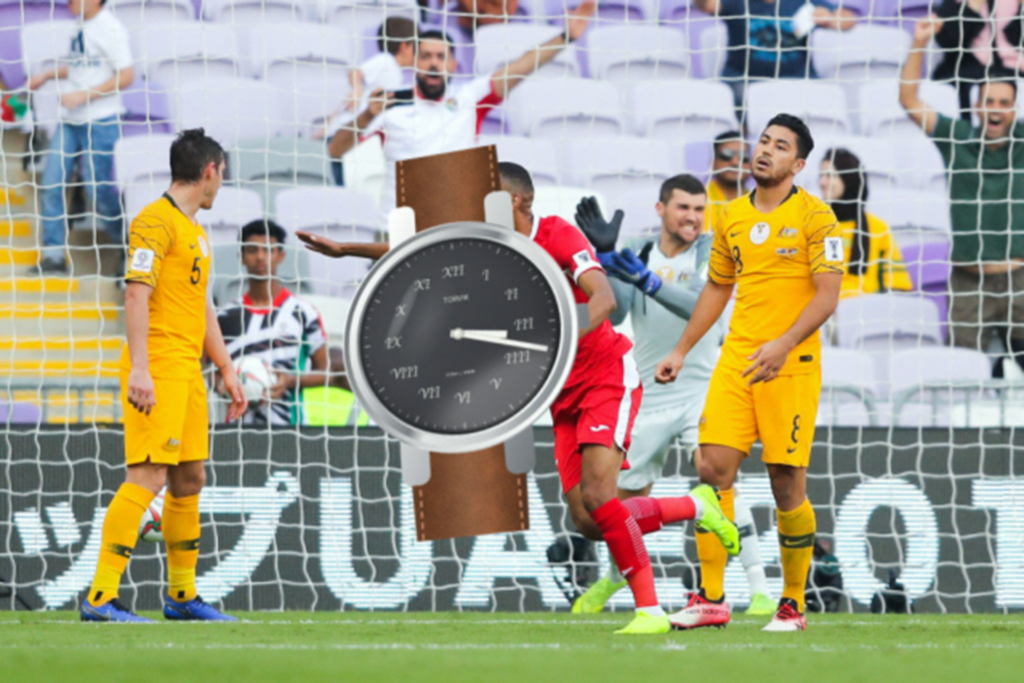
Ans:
h=3 m=18
